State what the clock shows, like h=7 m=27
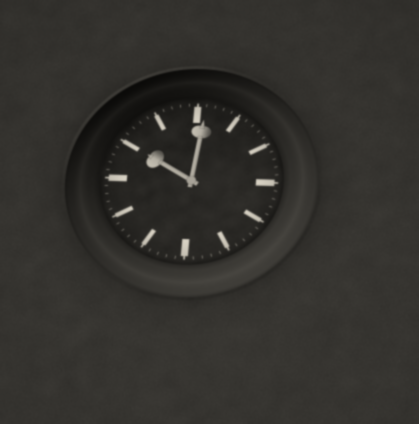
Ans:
h=10 m=1
